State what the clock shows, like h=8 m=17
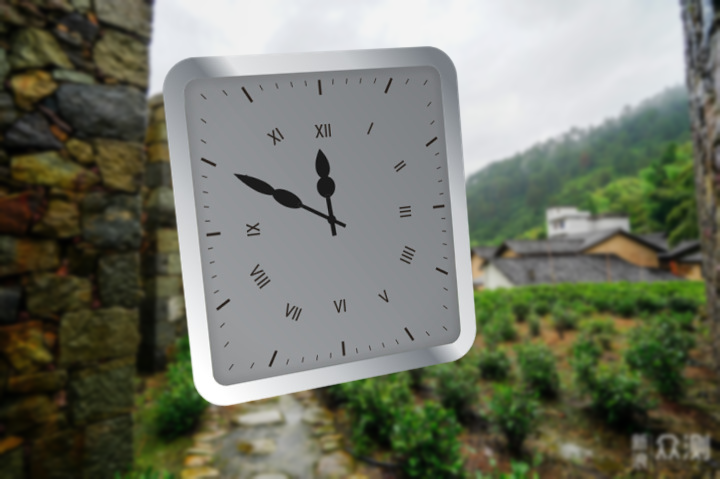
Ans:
h=11 m=50
